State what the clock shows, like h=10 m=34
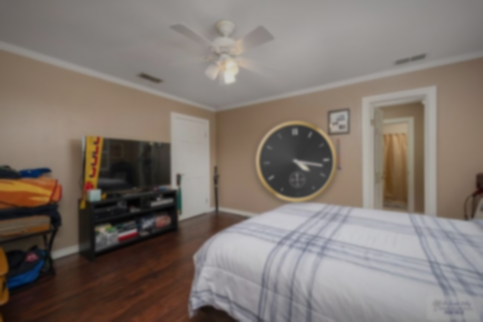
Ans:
h=4 m=17
